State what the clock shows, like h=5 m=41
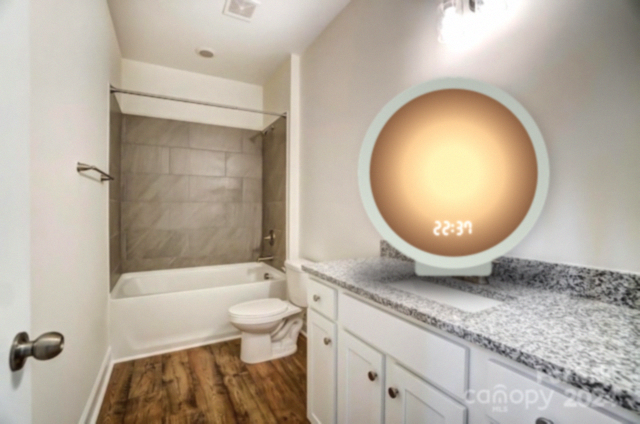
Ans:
h=22 m=37
